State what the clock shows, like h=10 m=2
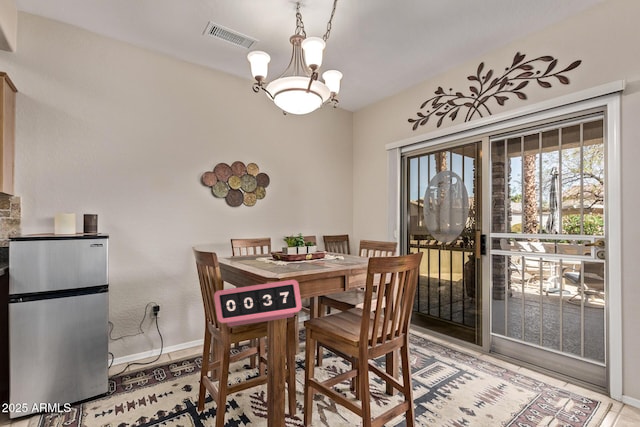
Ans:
h=0 m=37
